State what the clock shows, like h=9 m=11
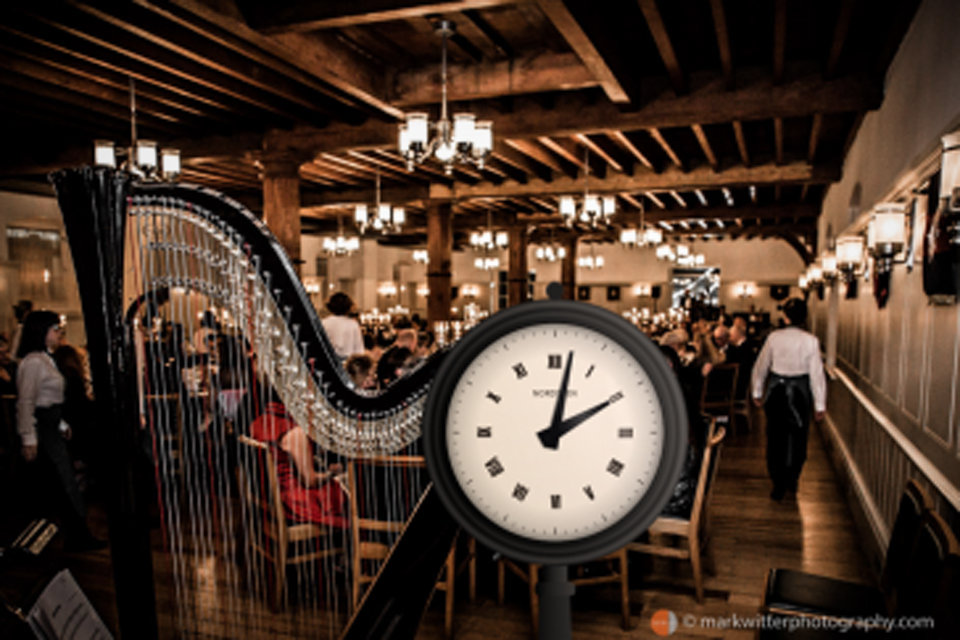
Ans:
h=2 m=2
